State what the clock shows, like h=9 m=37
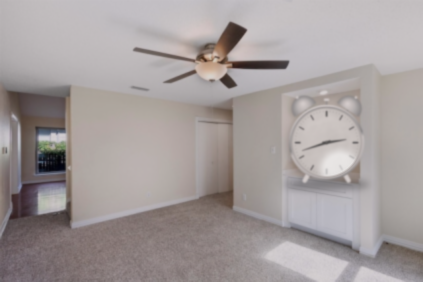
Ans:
h=2 m=42
